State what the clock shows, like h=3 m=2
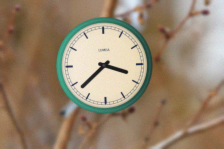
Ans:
h=3 m=38
